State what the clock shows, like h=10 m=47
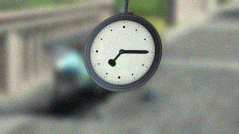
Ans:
h=7 m=15
